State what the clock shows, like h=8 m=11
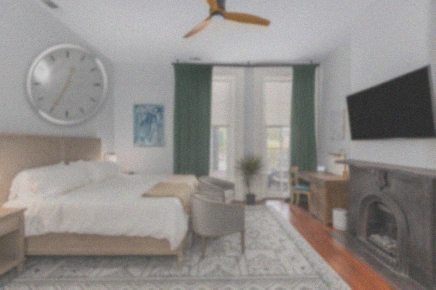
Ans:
h=12 m=35
